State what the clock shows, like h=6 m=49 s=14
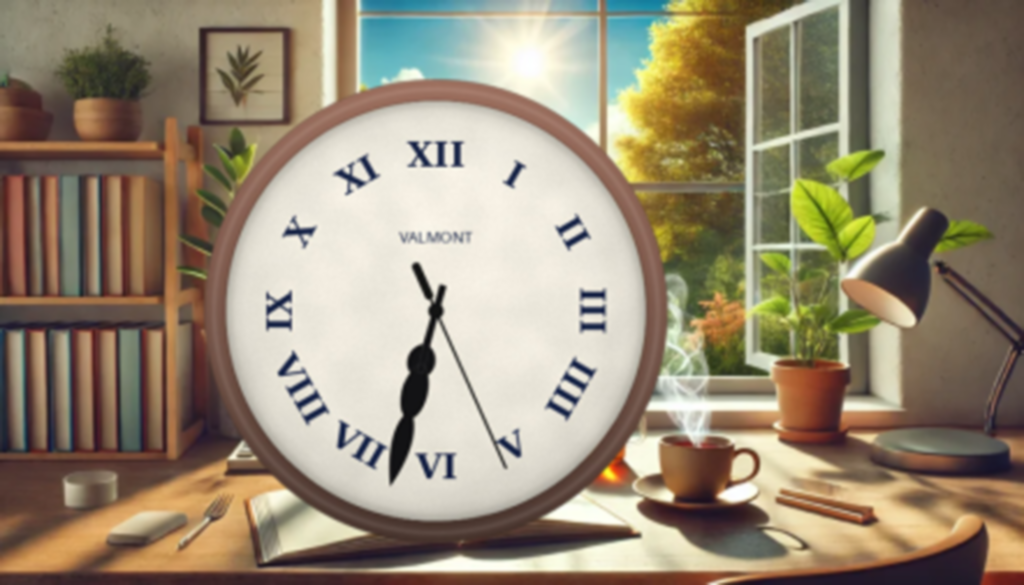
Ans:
h=6 m=32 s=26
